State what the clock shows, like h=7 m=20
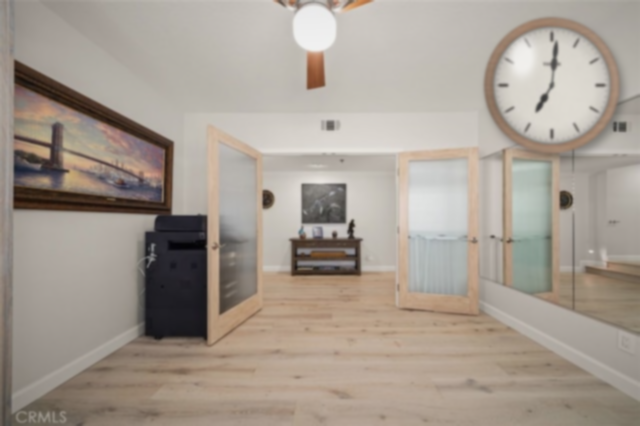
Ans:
h=7 m=1
